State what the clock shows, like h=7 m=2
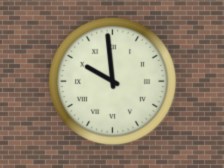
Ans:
h=9 m=59
